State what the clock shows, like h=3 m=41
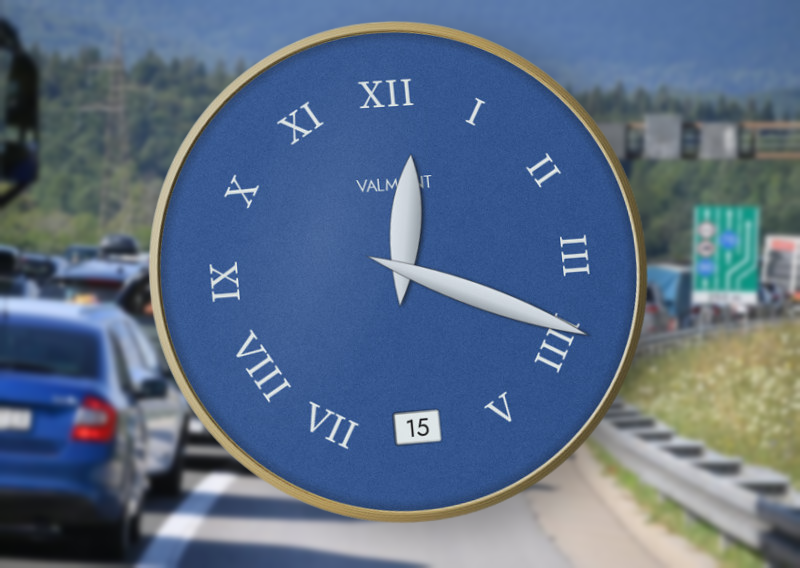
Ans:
h=12 m=19
